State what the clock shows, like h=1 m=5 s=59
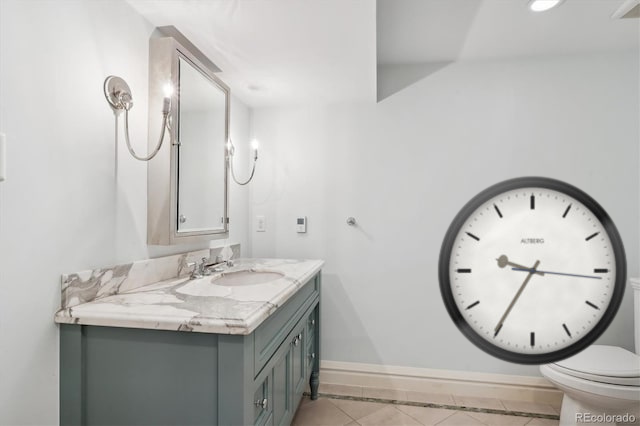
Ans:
h=9 m=35 s=16
